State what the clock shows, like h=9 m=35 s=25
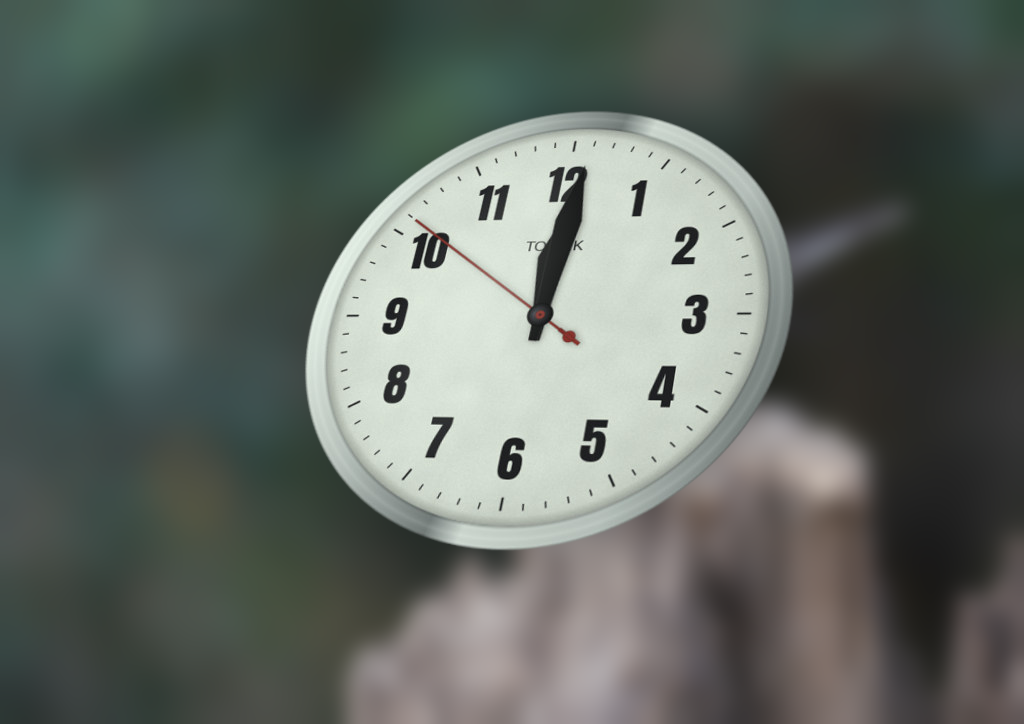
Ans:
h=12 m=0 s=51
